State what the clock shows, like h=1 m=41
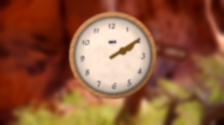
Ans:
h=2 m=10
